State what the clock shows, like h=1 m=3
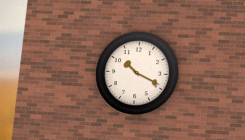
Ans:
h=10 m=19
